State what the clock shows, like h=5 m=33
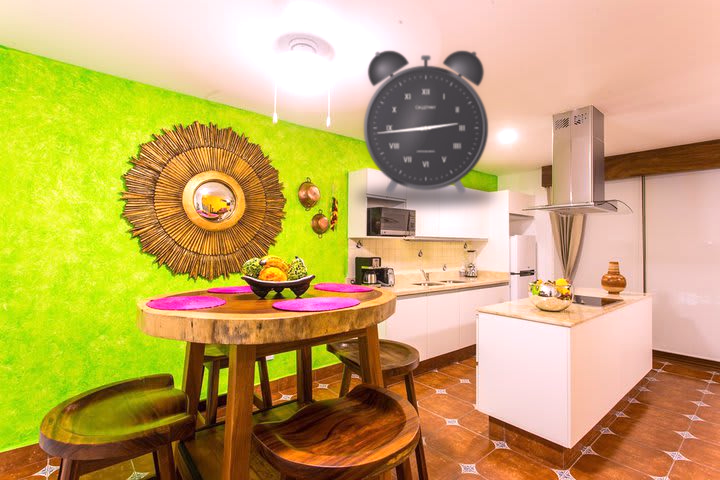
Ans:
h=2 m=44
